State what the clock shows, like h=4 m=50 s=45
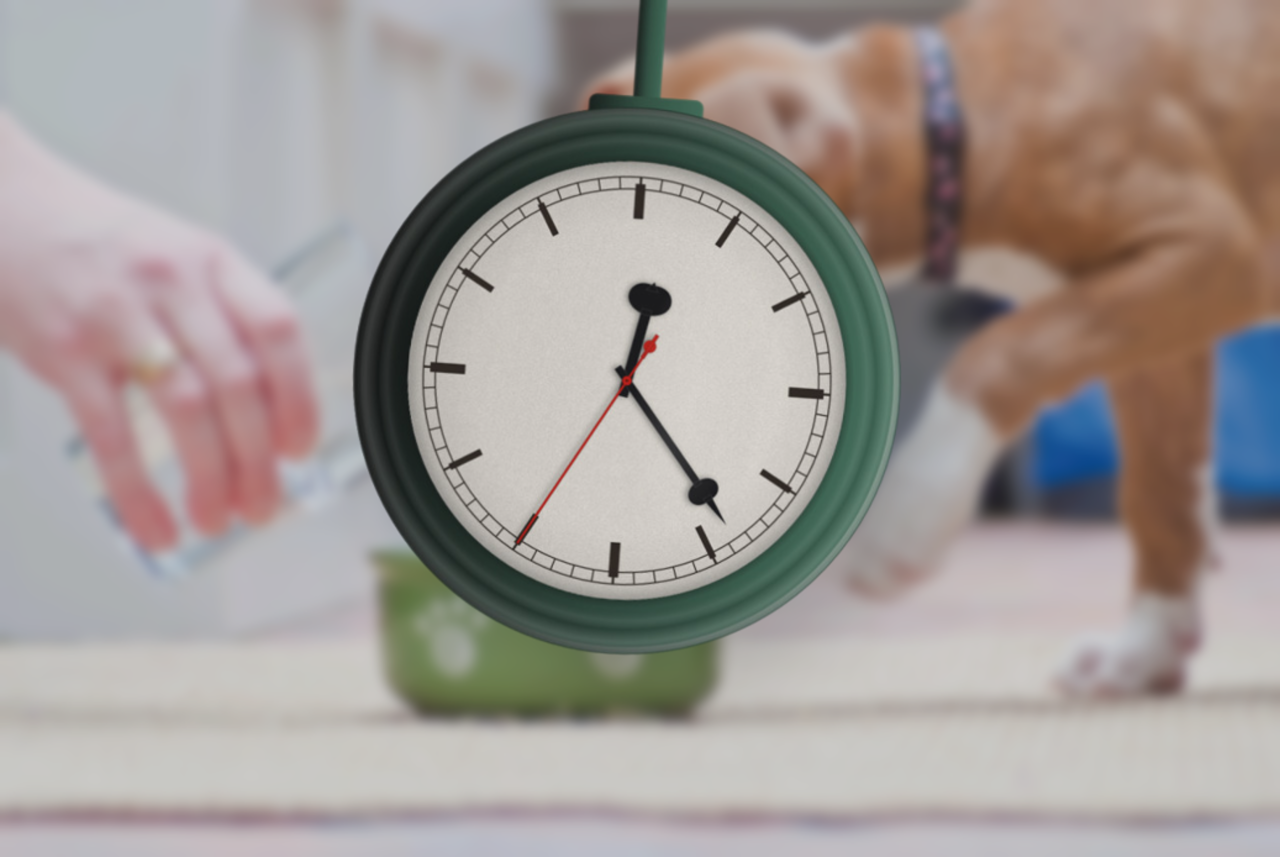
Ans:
h=12 m=23 s=35
